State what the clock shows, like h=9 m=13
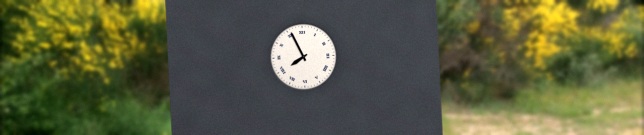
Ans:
h=7 m=56
